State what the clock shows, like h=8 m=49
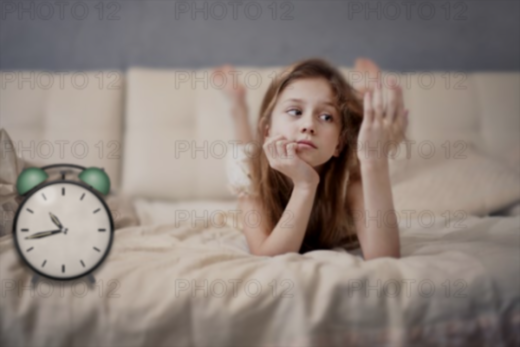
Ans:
h=10 m=43
